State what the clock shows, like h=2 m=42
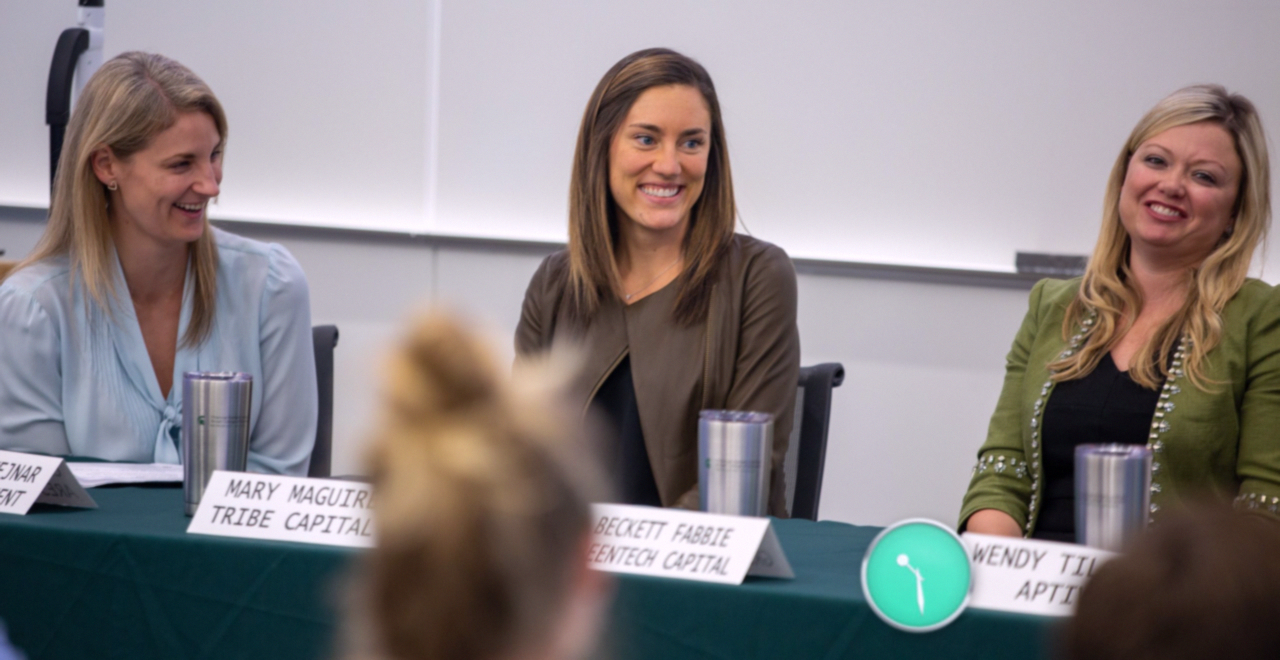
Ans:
h=10 m=29
